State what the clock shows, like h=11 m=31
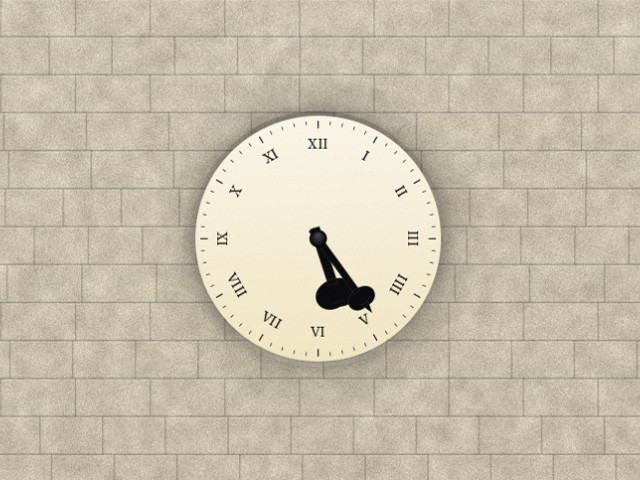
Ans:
h=5 m=24
